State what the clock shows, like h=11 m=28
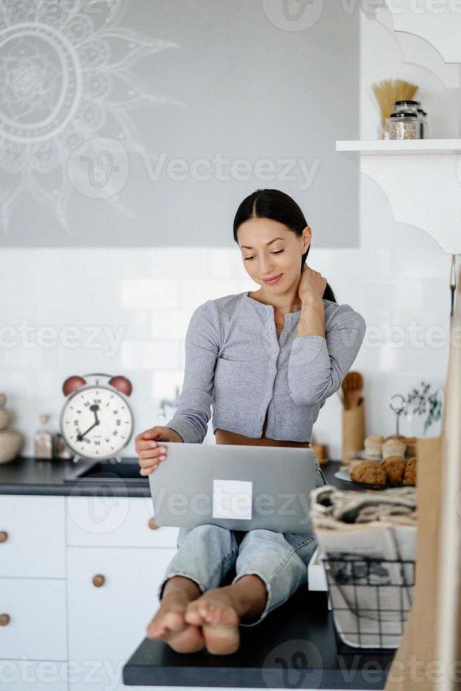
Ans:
h=11 m=38
